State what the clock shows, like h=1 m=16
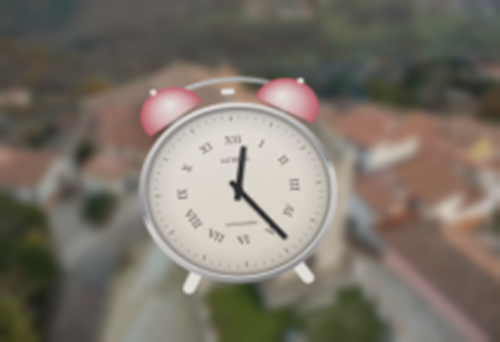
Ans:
h=12 m=24
